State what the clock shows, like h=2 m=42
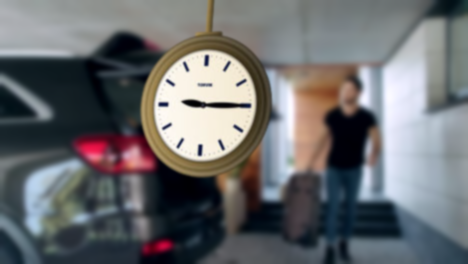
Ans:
h=9 m=15
